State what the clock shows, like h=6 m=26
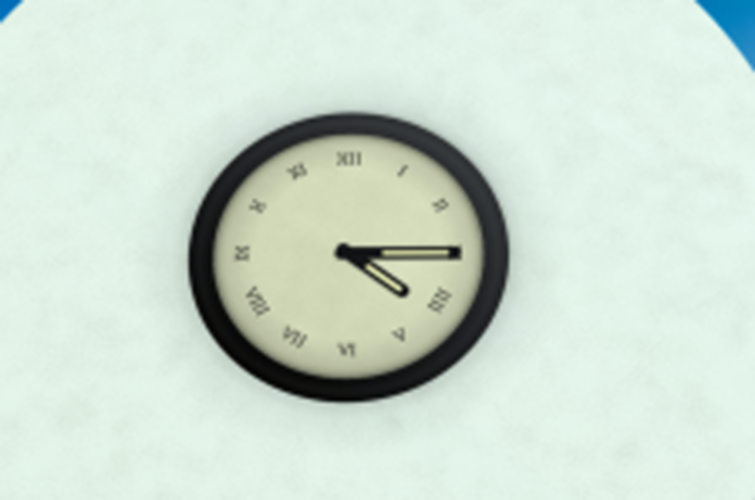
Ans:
h=4 m=15
